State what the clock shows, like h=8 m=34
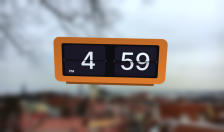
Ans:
h=4 m=59
